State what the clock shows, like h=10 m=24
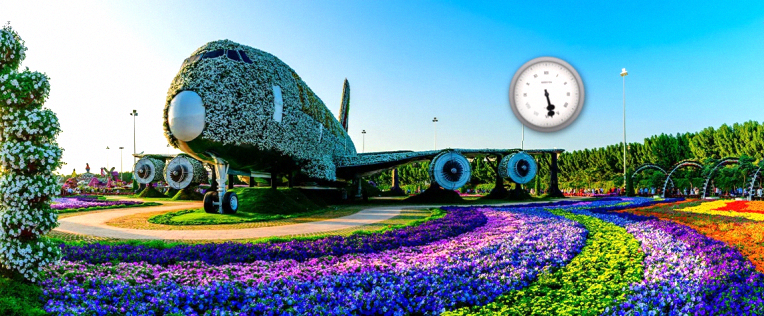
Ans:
h=5 m=28
